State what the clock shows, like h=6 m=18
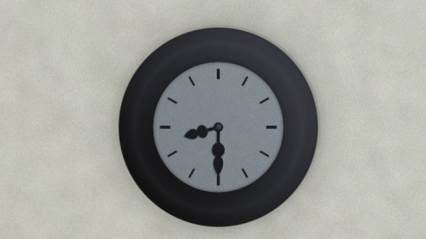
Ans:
h=8 m=30
